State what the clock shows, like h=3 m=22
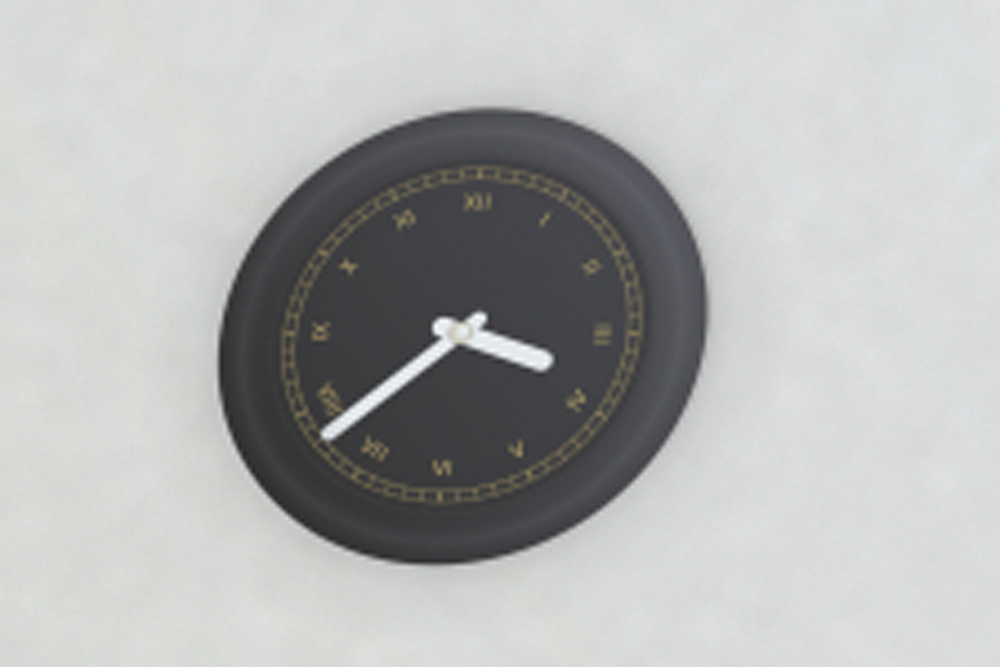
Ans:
h=3 m=38
